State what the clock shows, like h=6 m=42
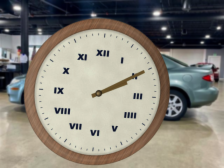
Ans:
h=2 m=10
